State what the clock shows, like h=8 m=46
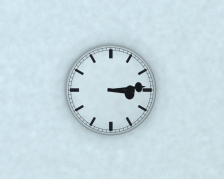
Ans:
h=3 m=14
